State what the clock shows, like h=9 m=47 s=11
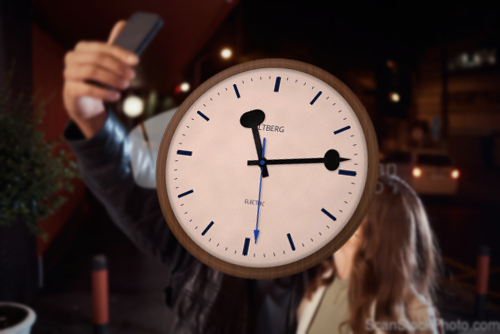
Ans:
h=11 m=13 s=29
